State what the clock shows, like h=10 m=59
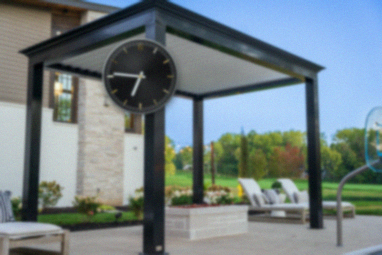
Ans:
h=6 m=46
